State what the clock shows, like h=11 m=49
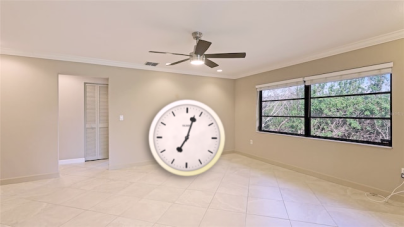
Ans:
h=7 m=3
